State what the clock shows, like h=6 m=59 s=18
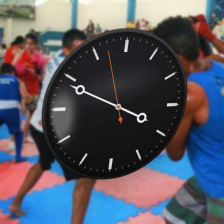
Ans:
h=3 m=48 s=57
